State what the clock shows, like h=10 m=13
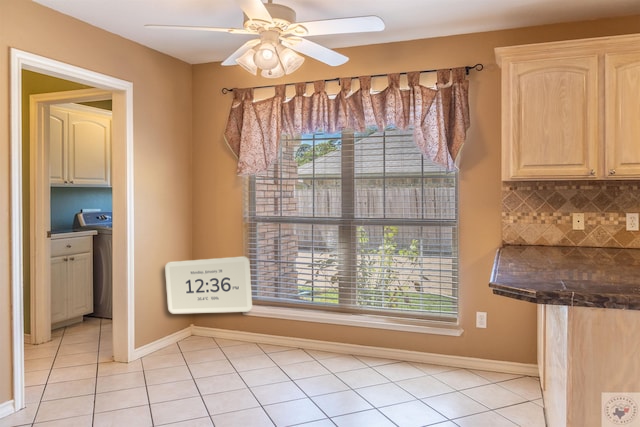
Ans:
h=12 m=36
